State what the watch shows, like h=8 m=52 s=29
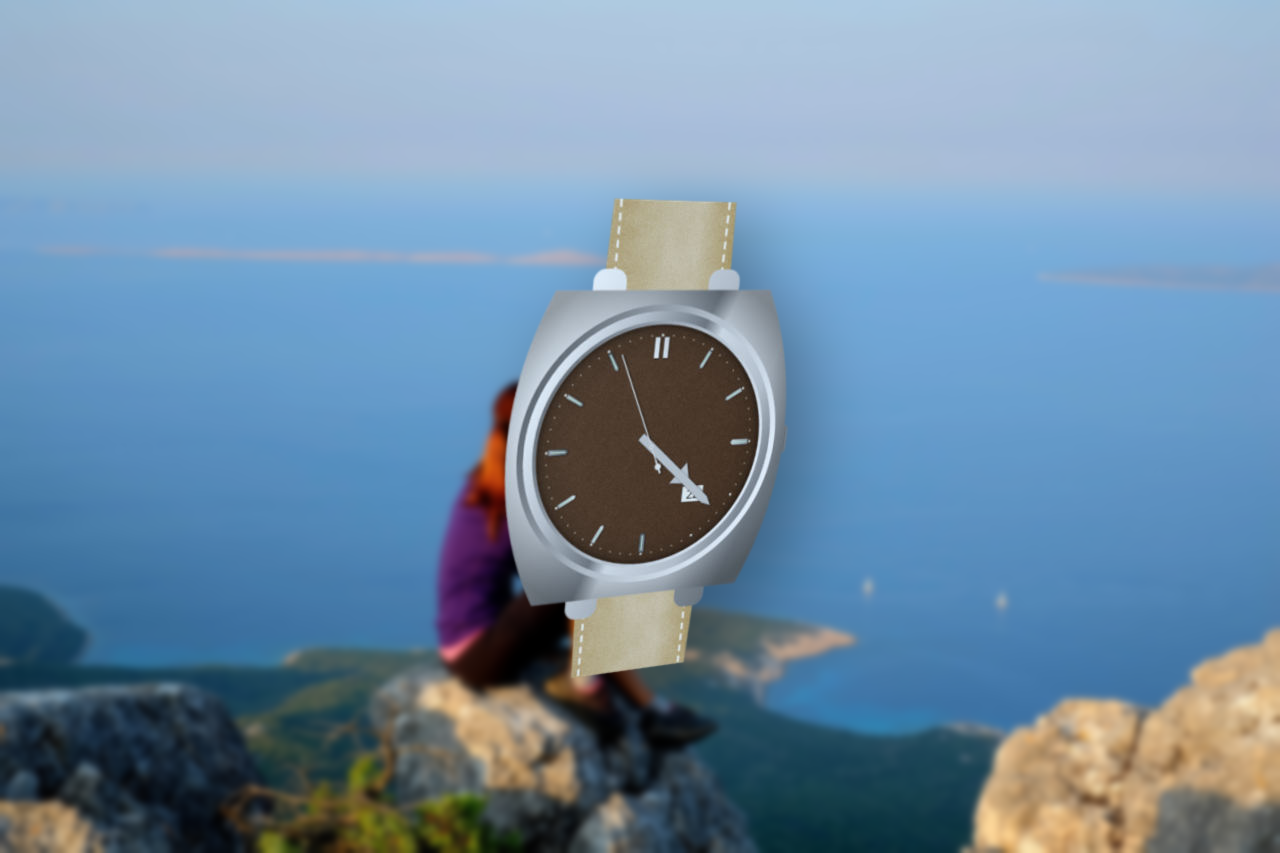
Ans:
h=4 m=21 s=56
